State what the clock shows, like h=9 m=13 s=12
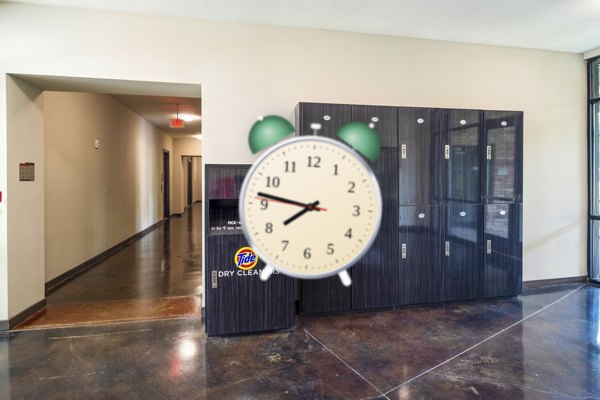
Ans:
h=7 m=46 s=46
